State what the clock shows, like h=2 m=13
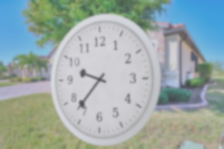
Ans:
h=9 m=37
